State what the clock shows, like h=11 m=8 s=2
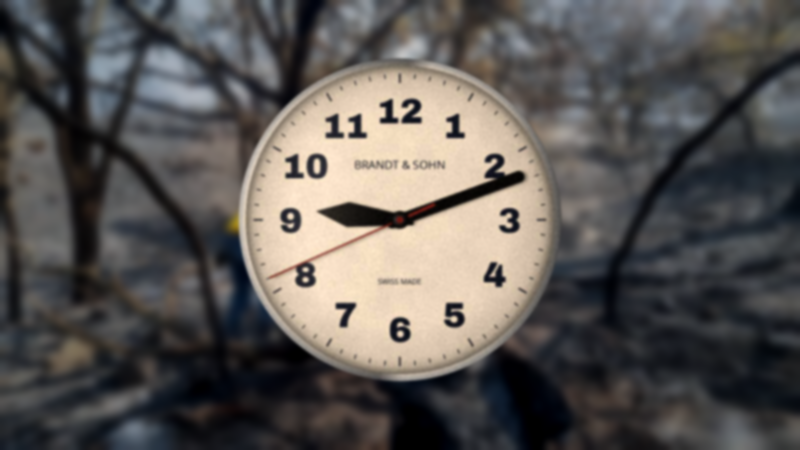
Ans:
h=9 m=11 s=41
